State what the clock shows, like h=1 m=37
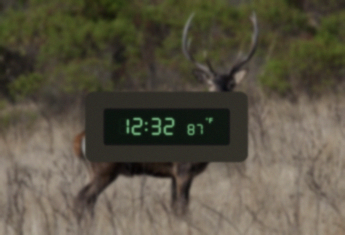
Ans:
h=12 m=32
